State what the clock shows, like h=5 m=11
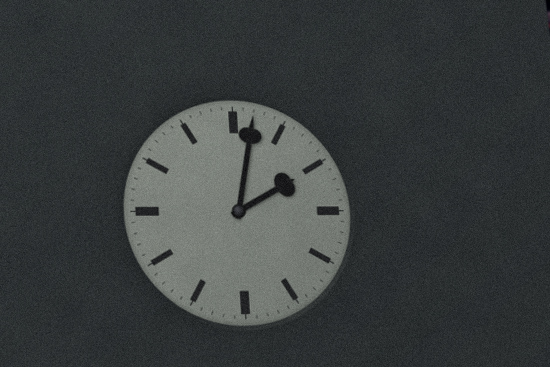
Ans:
h=2 m=2
